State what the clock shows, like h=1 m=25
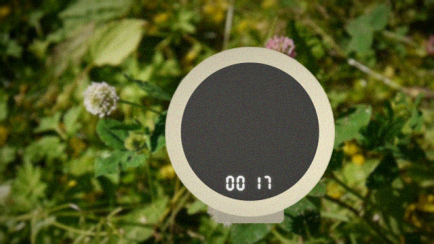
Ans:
h=0 m=17
